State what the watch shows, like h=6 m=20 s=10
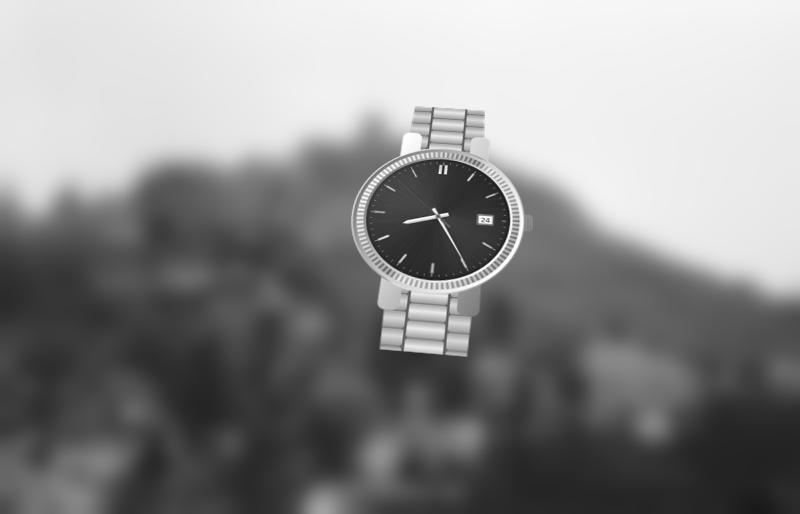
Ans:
h=8 m=24 s=52
